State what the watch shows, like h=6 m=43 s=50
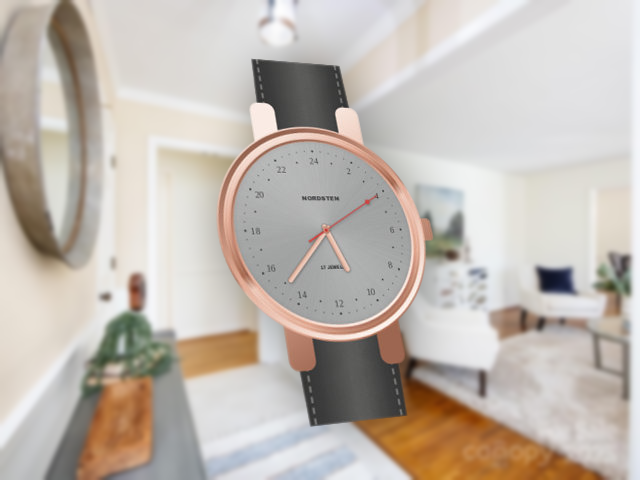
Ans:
h=10 m=37 s=10
